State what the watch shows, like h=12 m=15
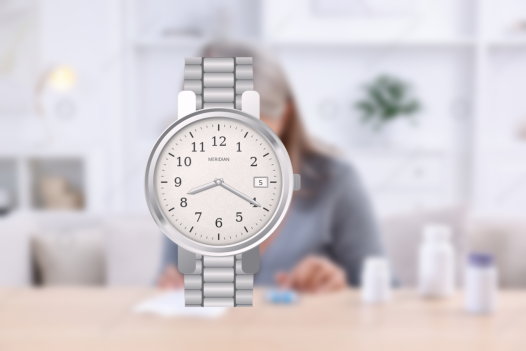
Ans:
h=8 m=20
